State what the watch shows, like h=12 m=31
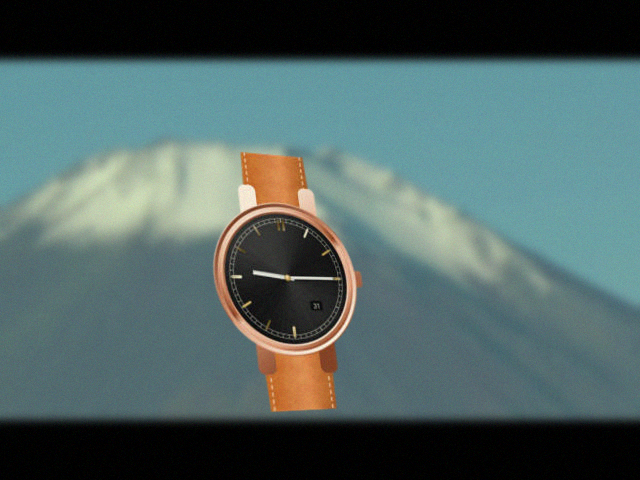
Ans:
h=9 m=15
